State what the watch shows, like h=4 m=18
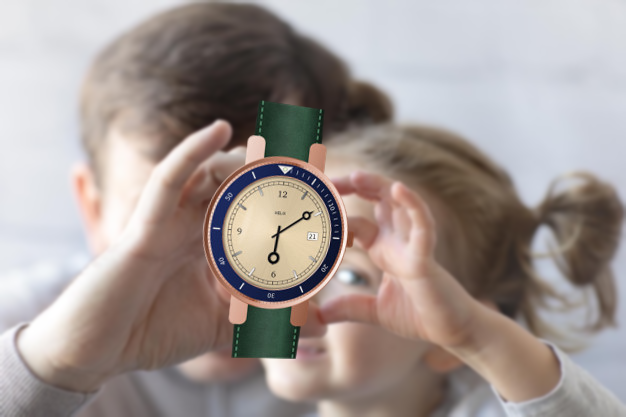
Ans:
h=6 m=9
